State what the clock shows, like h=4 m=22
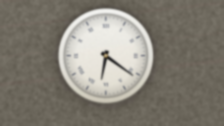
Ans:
h=6 m=21
